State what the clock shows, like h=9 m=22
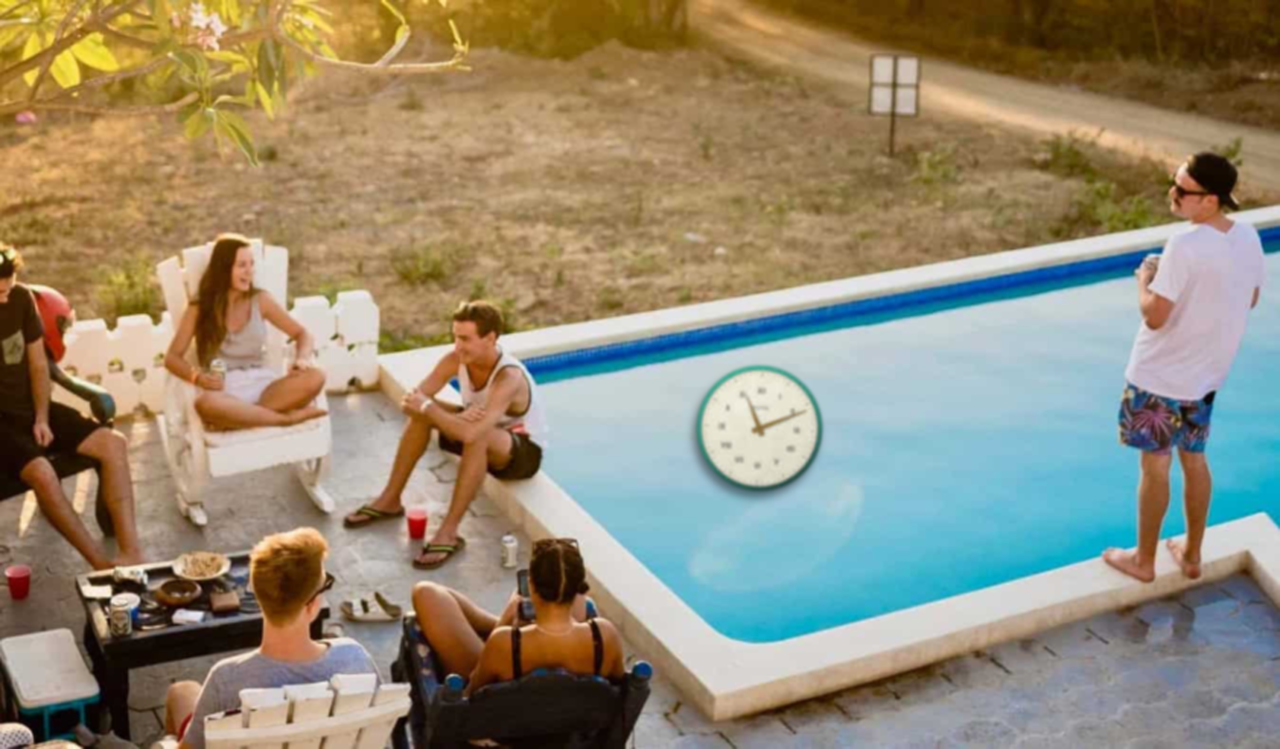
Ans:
h=11 m=11
